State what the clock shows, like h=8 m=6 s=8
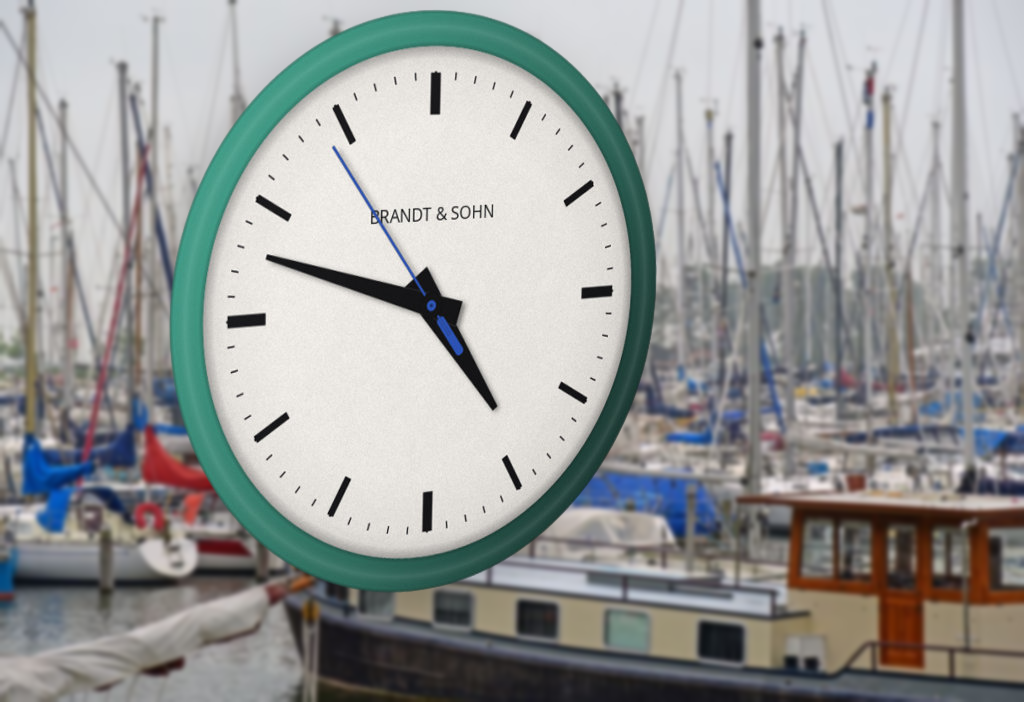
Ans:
h=4 m=47 s=54
